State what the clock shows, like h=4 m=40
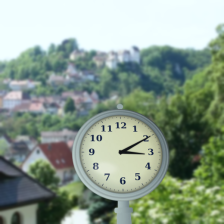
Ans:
h=3 m=10
